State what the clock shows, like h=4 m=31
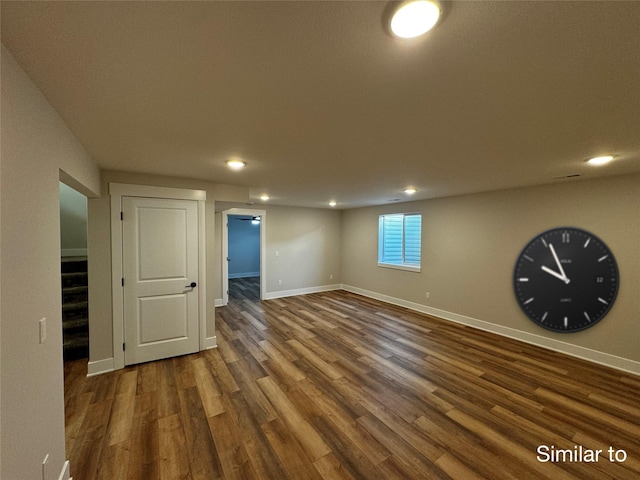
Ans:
h=9 m=56
